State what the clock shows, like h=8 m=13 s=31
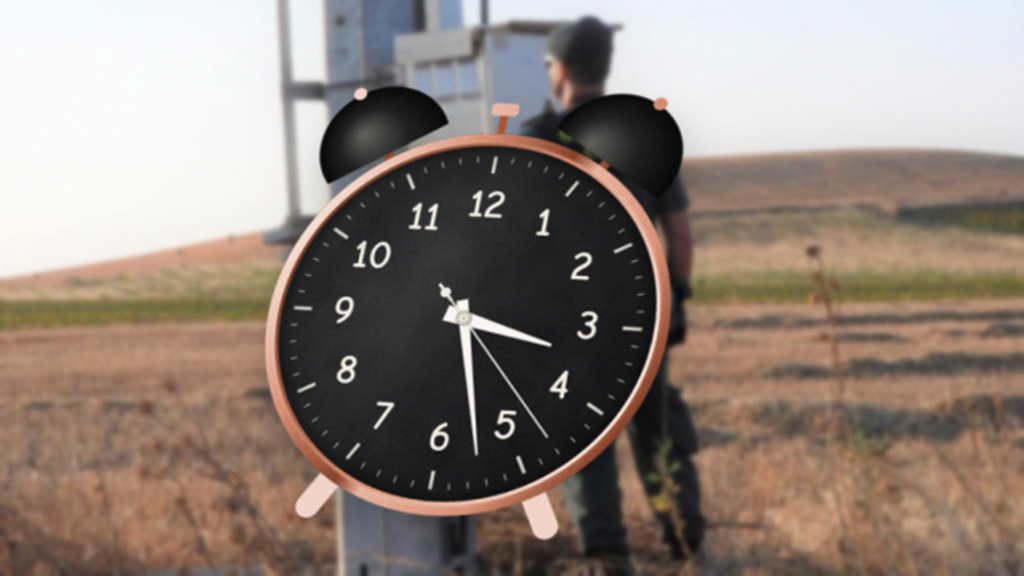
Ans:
h=3 m=27 s=23
